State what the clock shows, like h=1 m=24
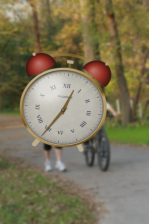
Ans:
h=12 m=35
